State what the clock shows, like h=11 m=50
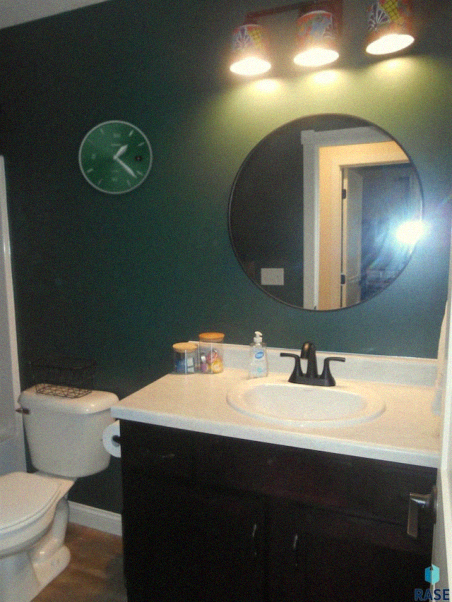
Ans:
h=1 m=22
